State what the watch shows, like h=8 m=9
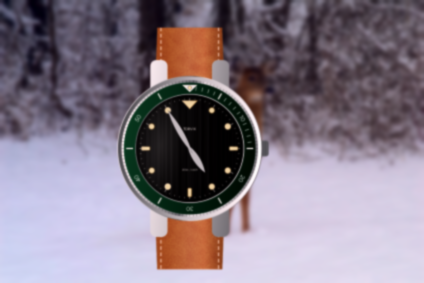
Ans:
h=4 m=55
